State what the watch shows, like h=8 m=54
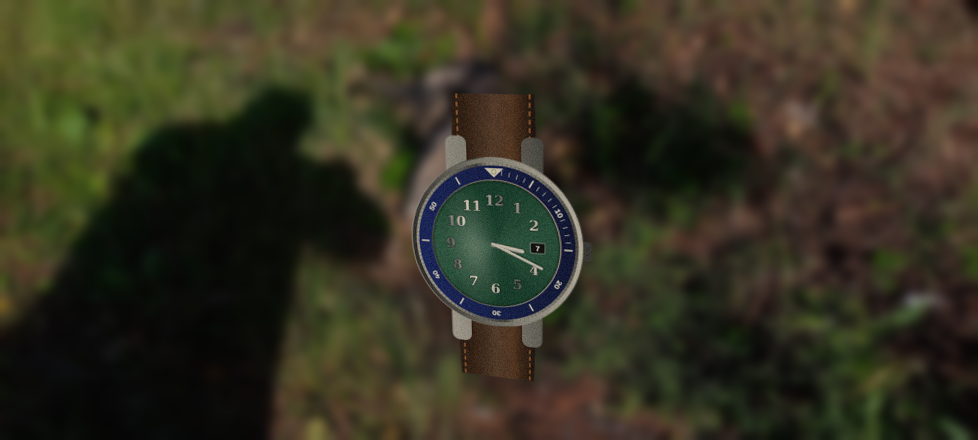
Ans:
h=3 m=19
